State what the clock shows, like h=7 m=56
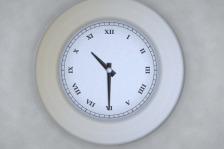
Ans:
h=10 m=30
